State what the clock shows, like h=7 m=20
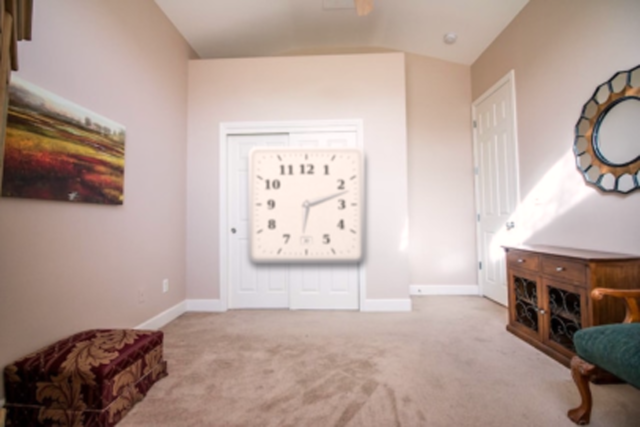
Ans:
h=6 m=12
